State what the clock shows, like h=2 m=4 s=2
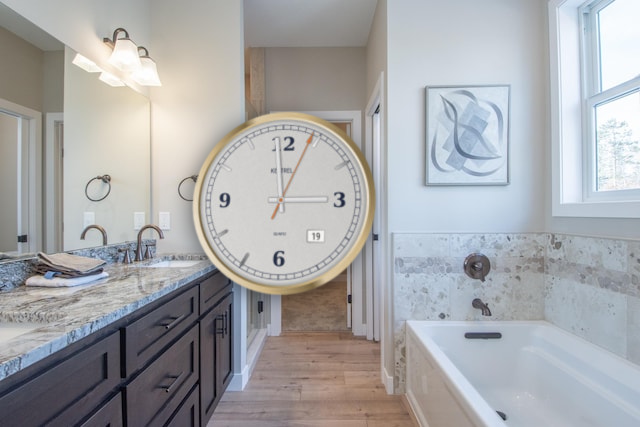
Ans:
h=2 m=59 s=4
